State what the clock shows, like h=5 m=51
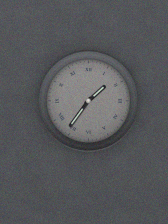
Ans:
h=1 m=36
